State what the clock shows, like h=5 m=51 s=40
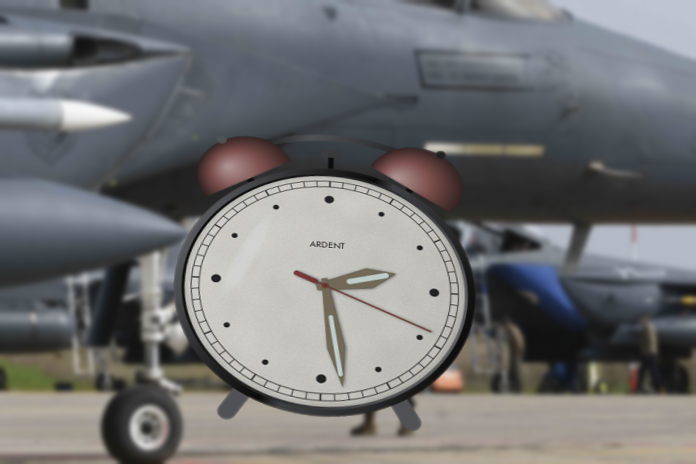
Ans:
h=2 m=28 s=19
